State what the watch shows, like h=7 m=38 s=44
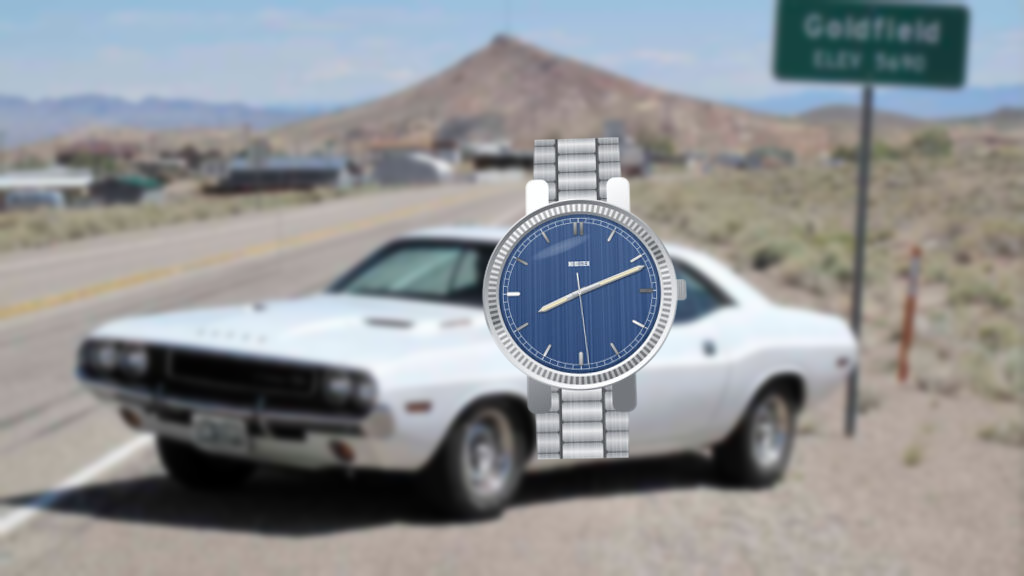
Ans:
h=8 m=11 s=29
